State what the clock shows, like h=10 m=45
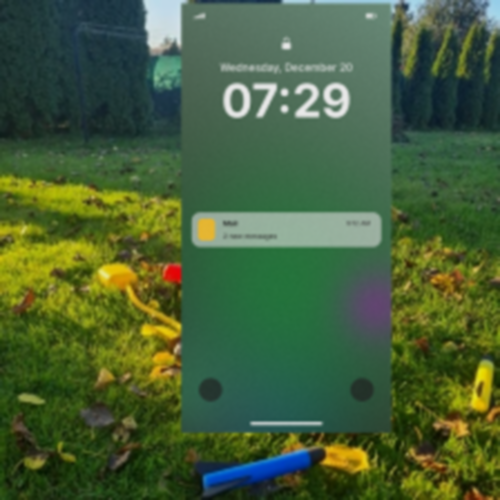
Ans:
h=7 m=29
